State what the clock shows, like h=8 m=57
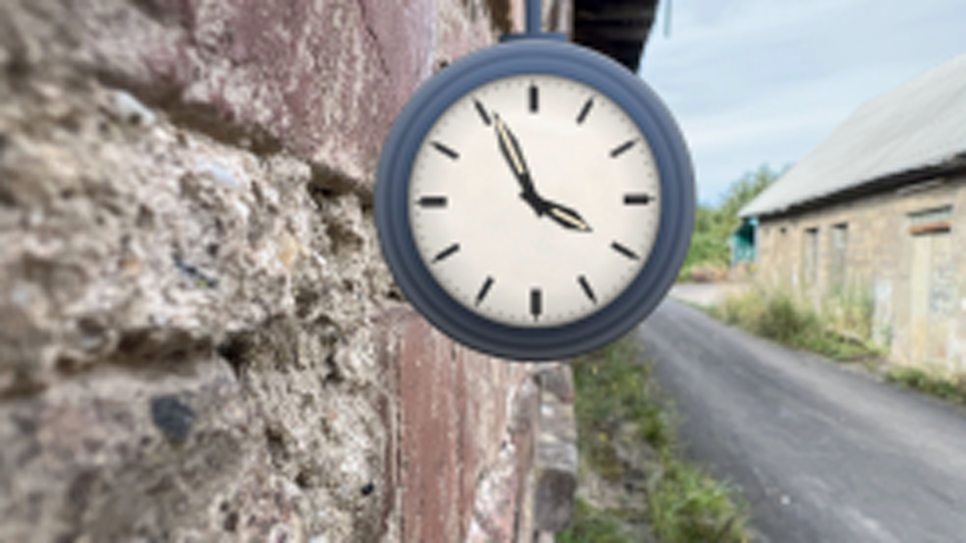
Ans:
h=3 m=56
